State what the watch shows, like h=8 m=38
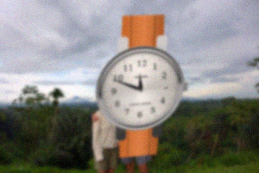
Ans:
h=11 m=49
